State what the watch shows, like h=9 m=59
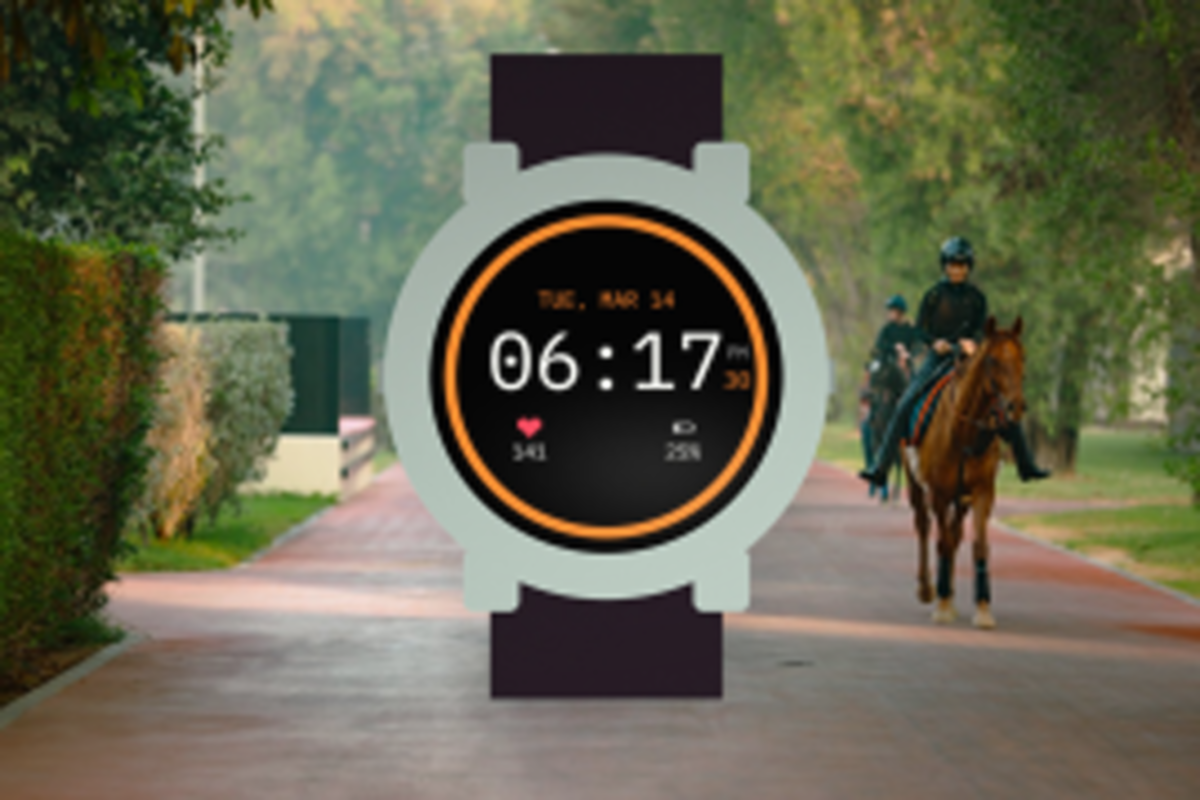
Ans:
h=6 m=17
